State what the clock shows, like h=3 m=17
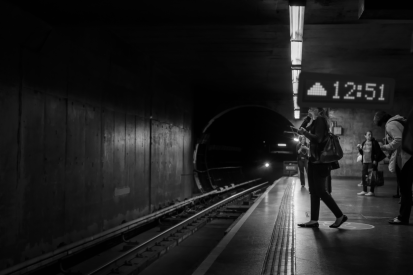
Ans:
h=12 m=51
